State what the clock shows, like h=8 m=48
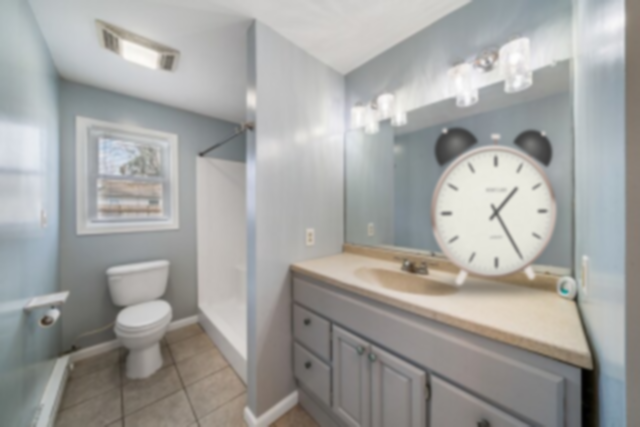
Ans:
h=1 m=25
